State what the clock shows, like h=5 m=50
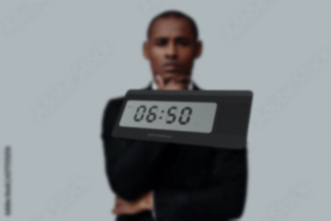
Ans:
h=6 m=50
